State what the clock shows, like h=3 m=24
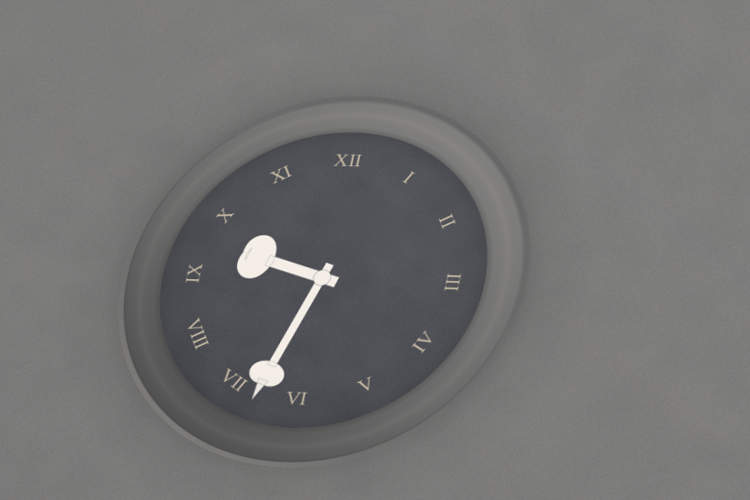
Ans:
h=9 m=33
